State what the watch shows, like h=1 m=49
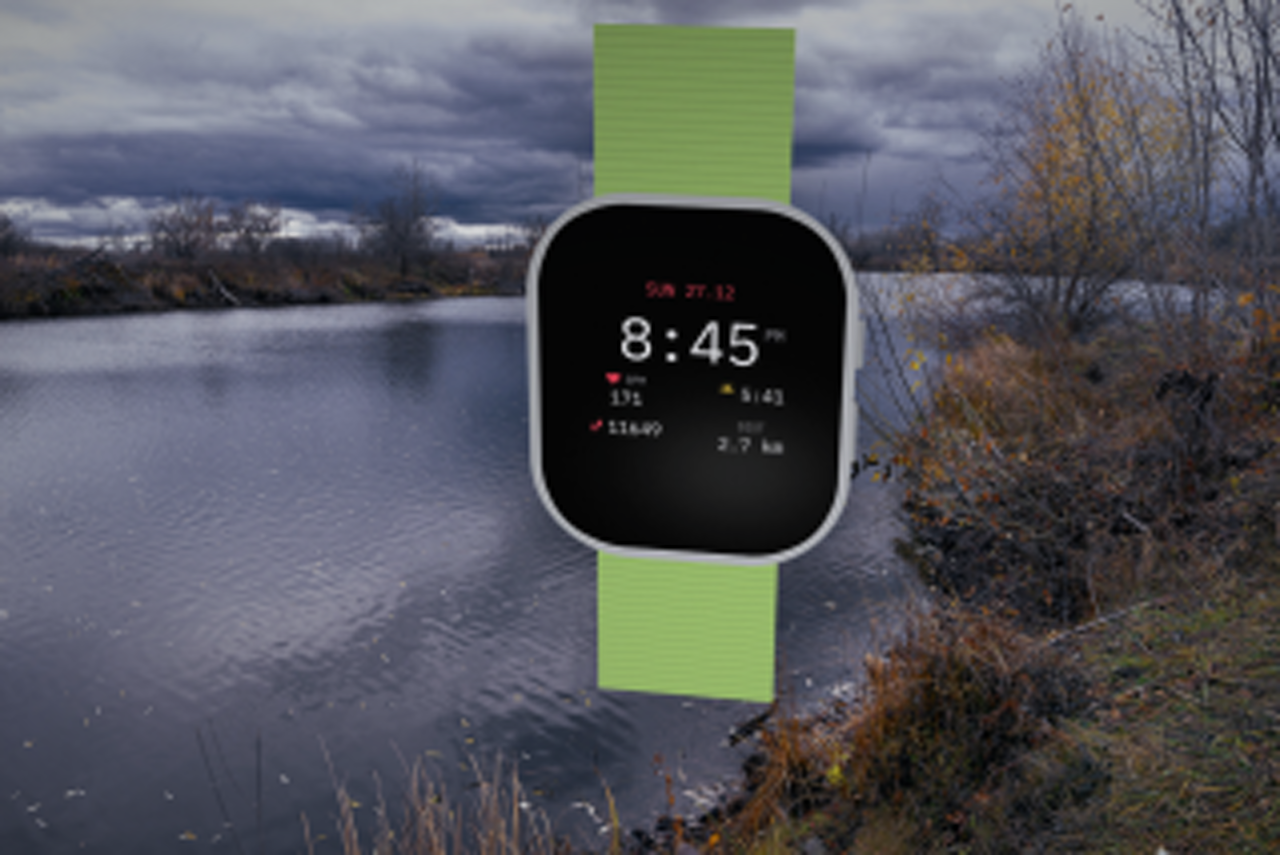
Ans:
h=8 m=45
